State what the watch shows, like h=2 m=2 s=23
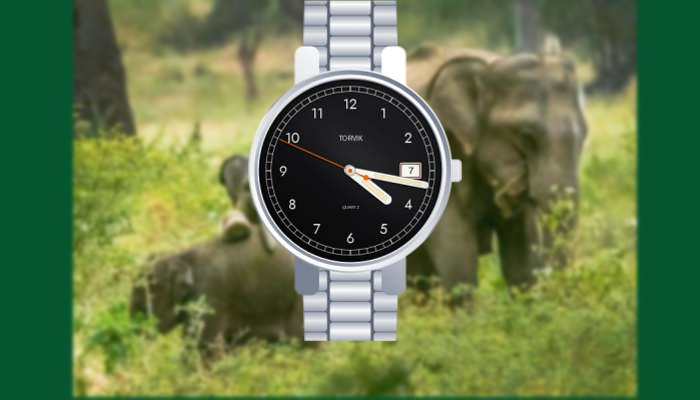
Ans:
h=4 m=16 s=49
